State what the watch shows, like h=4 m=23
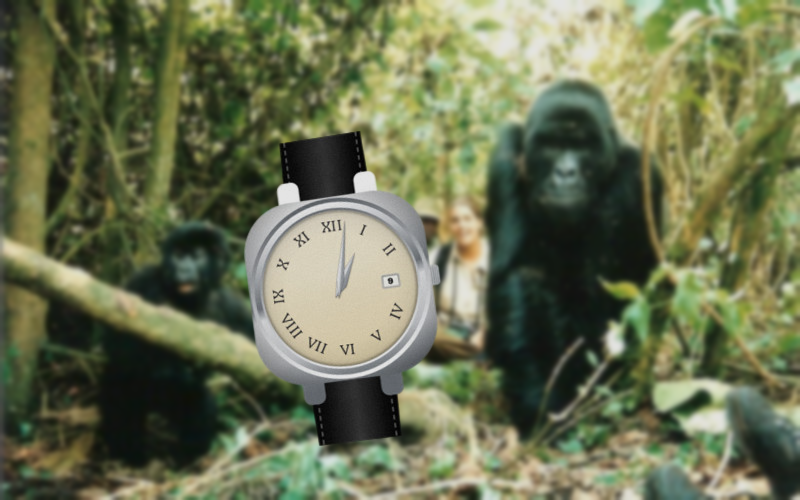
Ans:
h=1 m=2
